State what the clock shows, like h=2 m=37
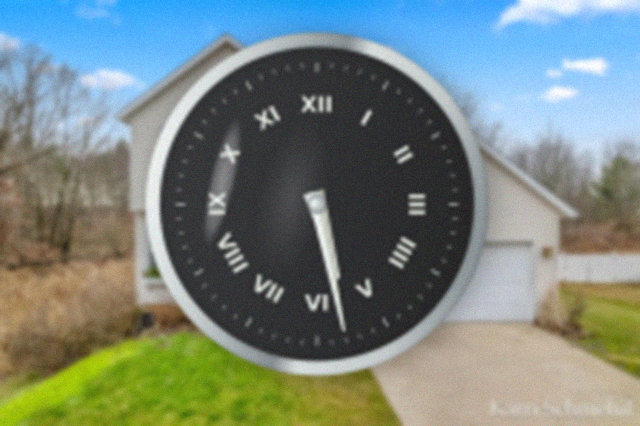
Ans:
h=5 m=28
